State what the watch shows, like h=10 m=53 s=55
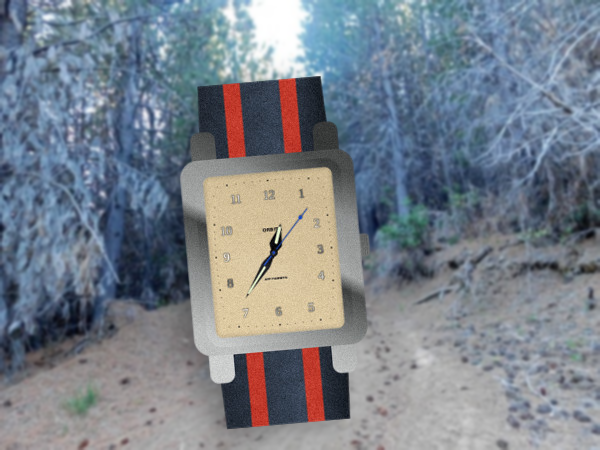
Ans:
h=12 m=36 s=7
